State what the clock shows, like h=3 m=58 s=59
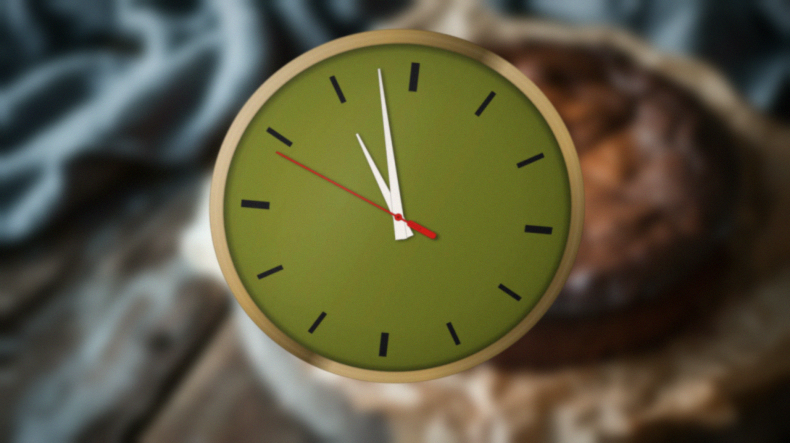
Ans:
h=10 m=57 s=49
